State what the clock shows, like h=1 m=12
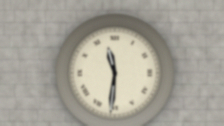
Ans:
h=11 m=31
